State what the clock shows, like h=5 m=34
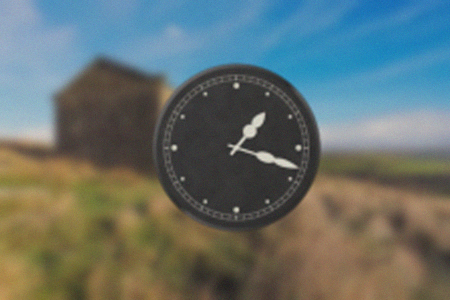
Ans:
h=1 m=18
